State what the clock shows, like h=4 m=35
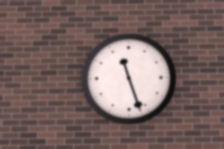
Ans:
h=11 m=27
